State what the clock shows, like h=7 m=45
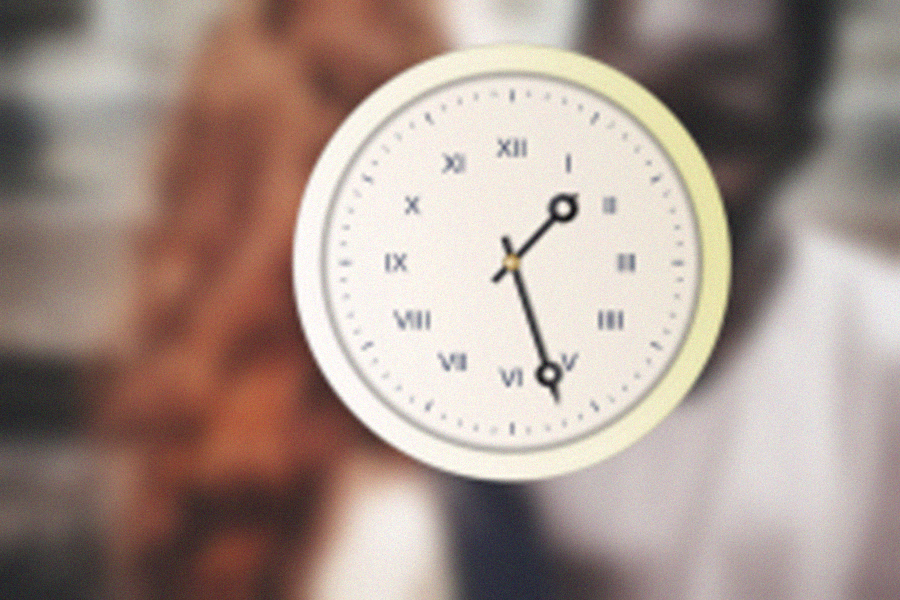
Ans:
h=1 m=27
